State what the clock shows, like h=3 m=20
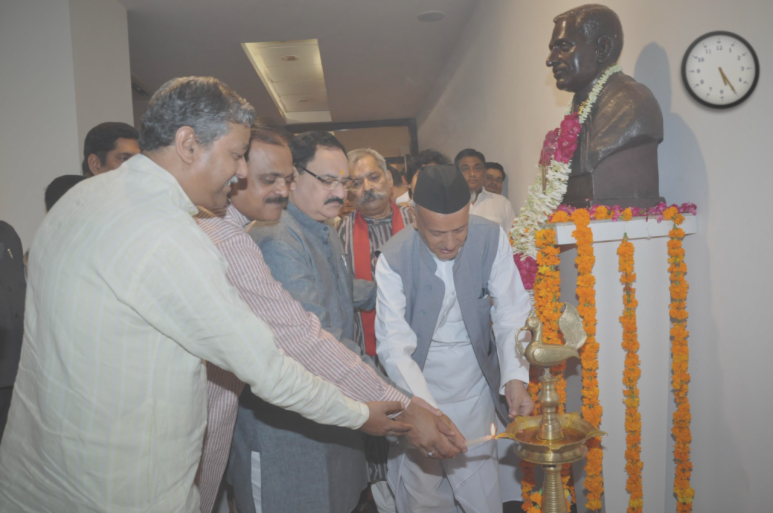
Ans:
h=5 m=25
